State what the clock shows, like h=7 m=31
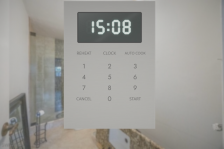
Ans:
h=15 m=8
